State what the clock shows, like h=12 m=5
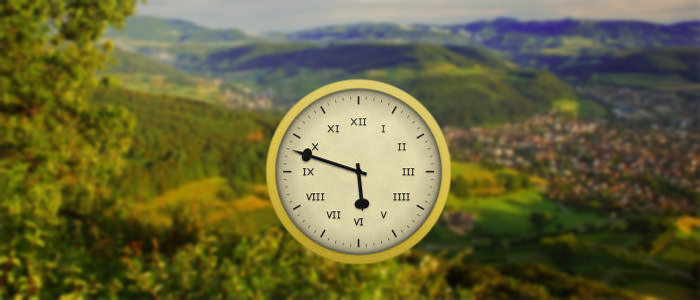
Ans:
h=5 m=48
